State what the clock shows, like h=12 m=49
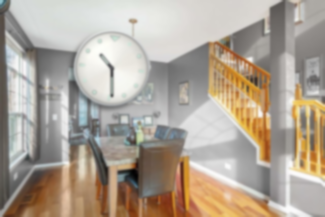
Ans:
h=10 m=29
